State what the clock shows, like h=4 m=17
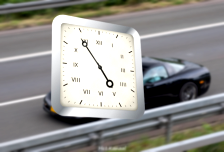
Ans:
h=4 m=54
